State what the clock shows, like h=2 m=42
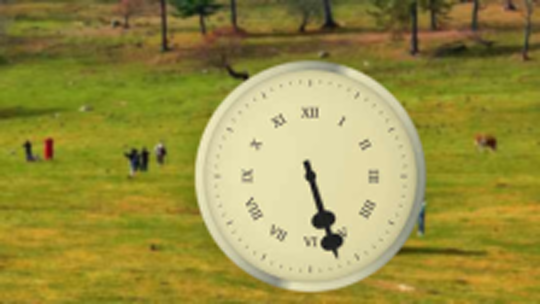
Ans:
h=5 m=27
